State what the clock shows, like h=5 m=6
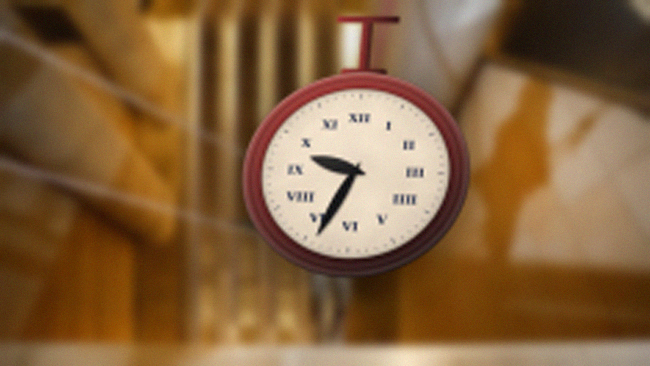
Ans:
h=9 m=34
